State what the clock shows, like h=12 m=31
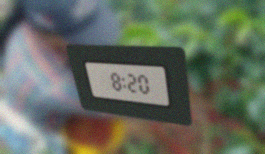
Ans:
h=8 m=20
